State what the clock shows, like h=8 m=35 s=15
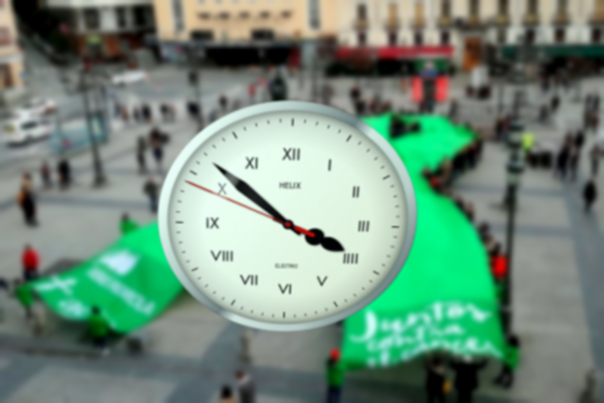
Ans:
h=3 m=51 s=49
